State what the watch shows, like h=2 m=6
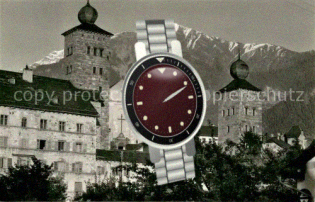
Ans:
h=2 m=11
